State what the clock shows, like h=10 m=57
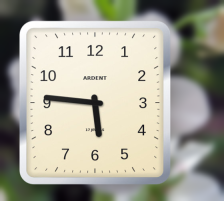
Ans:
h=5 m=46
